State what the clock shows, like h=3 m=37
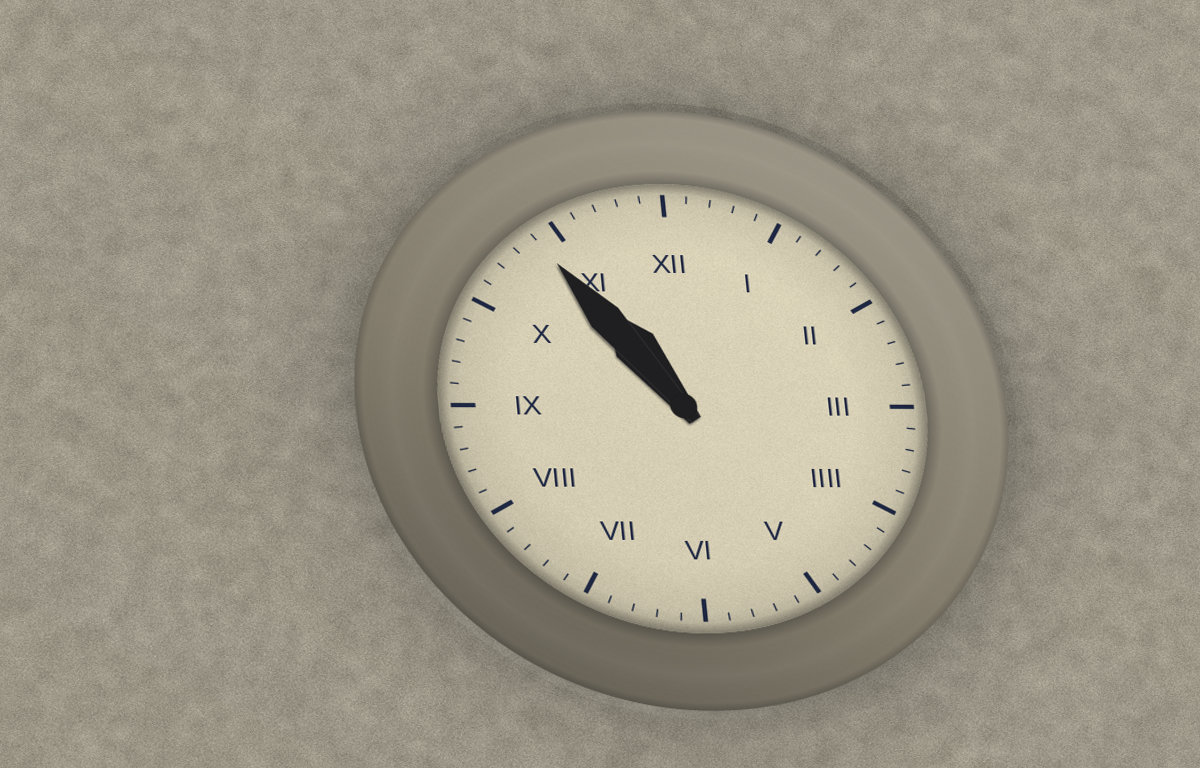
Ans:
h=10 m=54
